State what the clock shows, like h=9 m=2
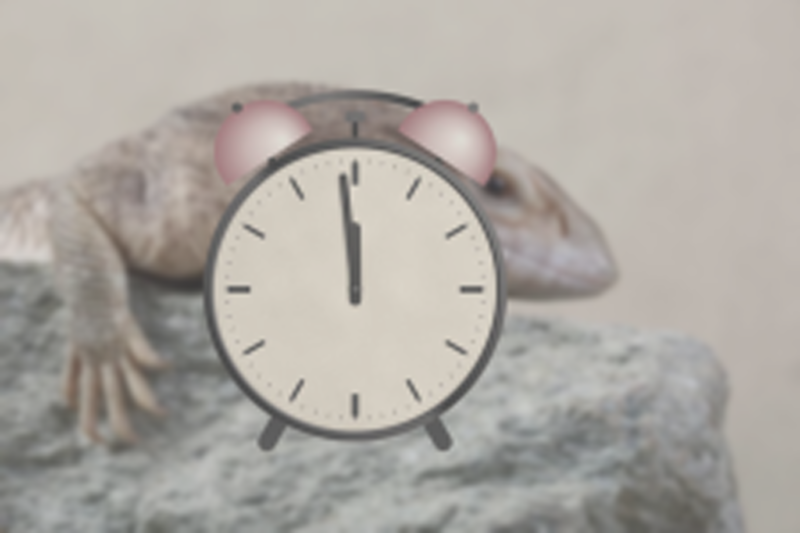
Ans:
h=11 m=59
